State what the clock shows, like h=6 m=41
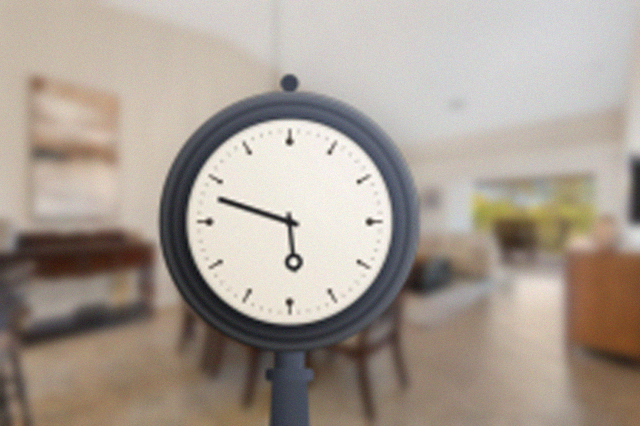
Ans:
h=5 m=48
